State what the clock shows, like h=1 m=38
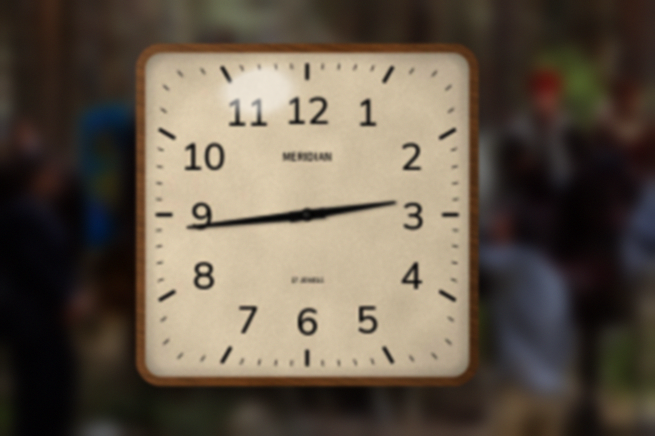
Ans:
h=2 m=44
